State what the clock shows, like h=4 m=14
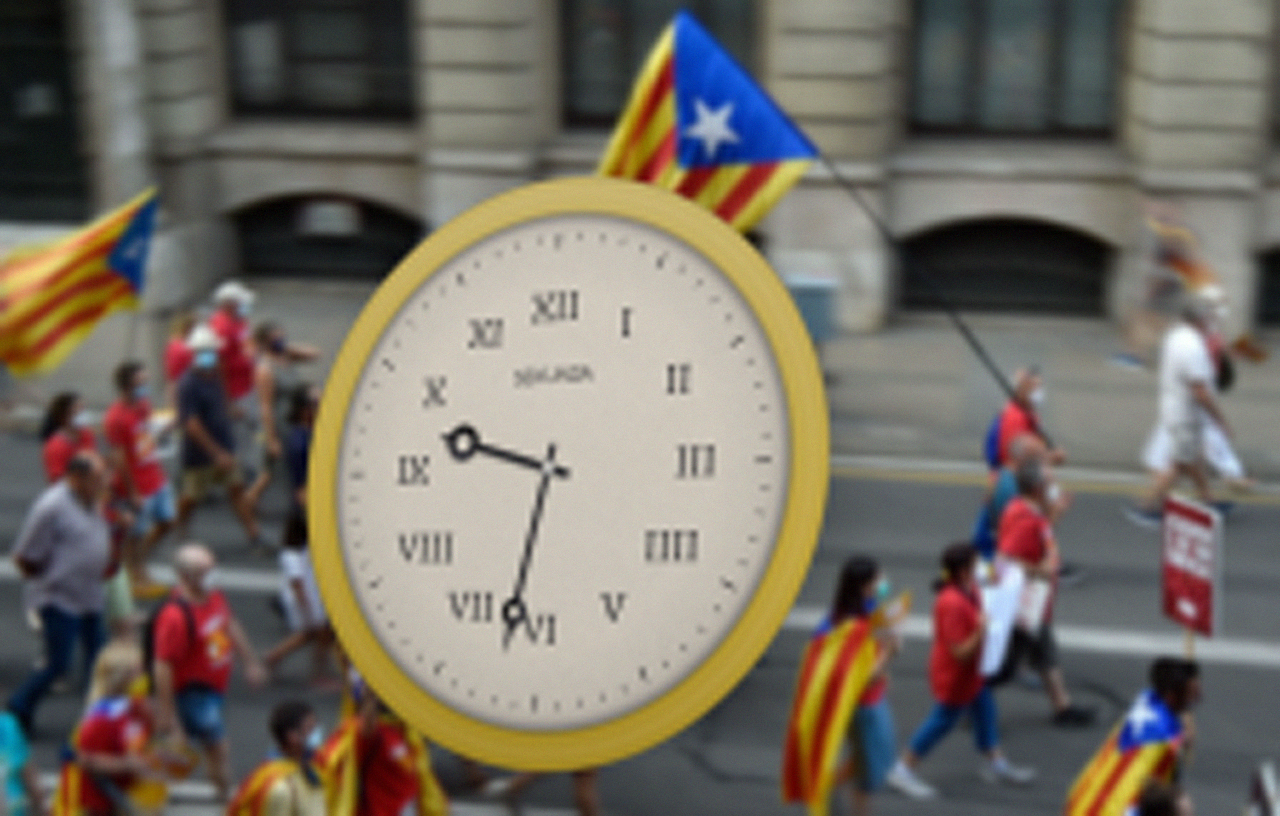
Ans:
h=9 m=32
